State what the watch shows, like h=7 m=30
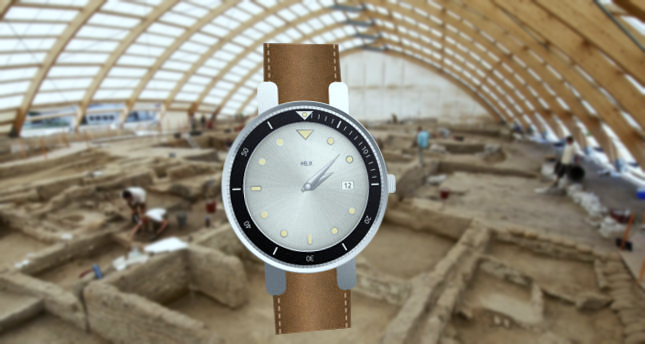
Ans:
h=2 m=8
